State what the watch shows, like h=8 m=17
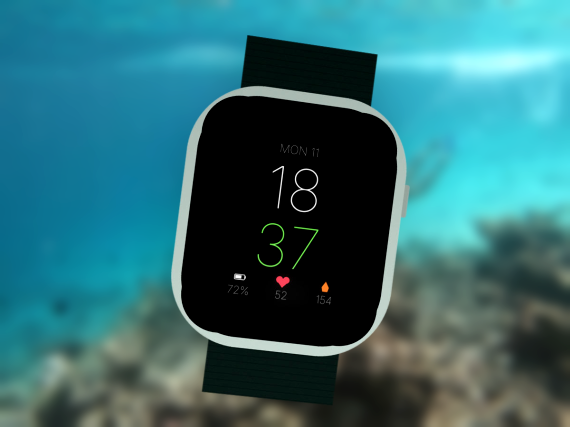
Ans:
h=18 m=37
